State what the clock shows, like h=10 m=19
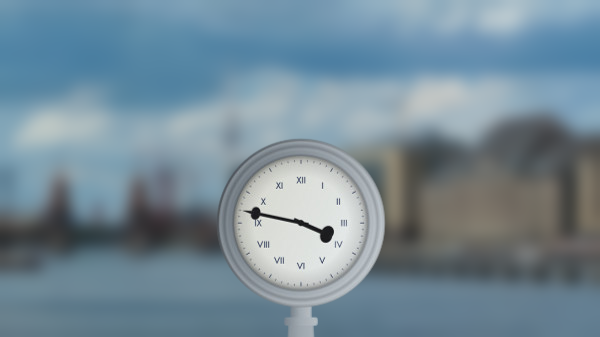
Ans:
h=3 m=47
